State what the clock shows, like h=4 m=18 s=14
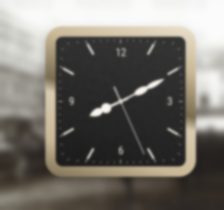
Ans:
h=8 m=10 s=26
